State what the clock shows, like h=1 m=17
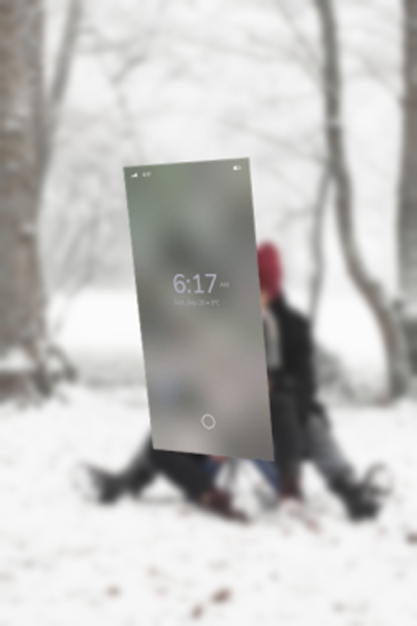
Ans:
h=6 m=17
